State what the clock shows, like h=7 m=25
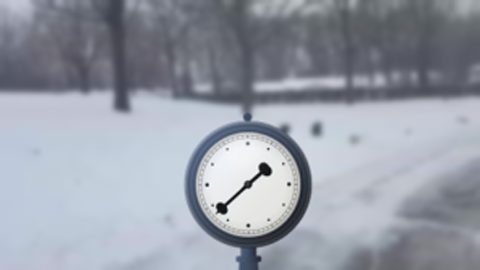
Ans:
h=1 m=38
